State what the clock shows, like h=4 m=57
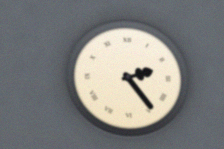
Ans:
h=2 m=24
